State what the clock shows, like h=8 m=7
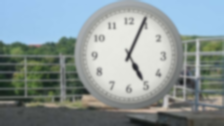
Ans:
h=5 m=4
